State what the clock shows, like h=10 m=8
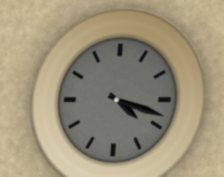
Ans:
h=4 m=18
